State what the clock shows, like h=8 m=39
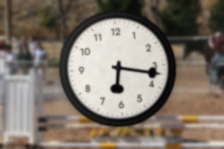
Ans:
h=6 m=17
